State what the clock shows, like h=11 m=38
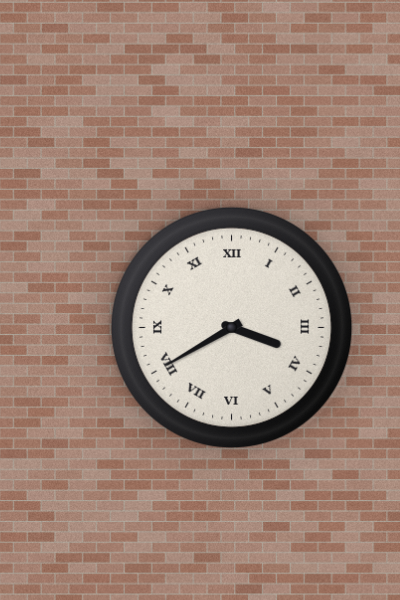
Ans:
h=3 m=40
